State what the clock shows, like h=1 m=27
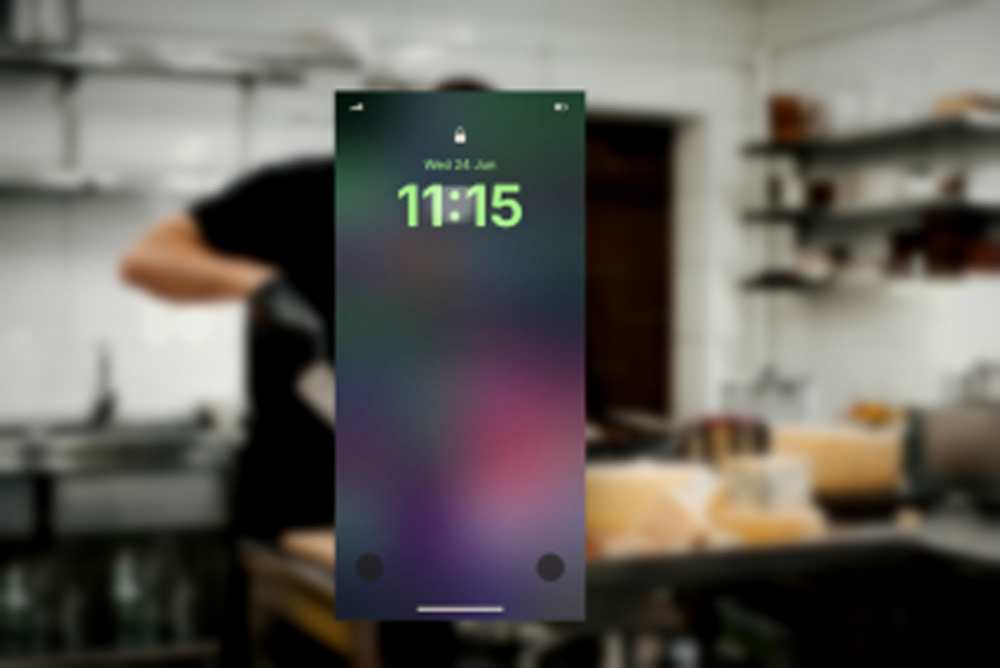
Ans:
h=11 m=15
